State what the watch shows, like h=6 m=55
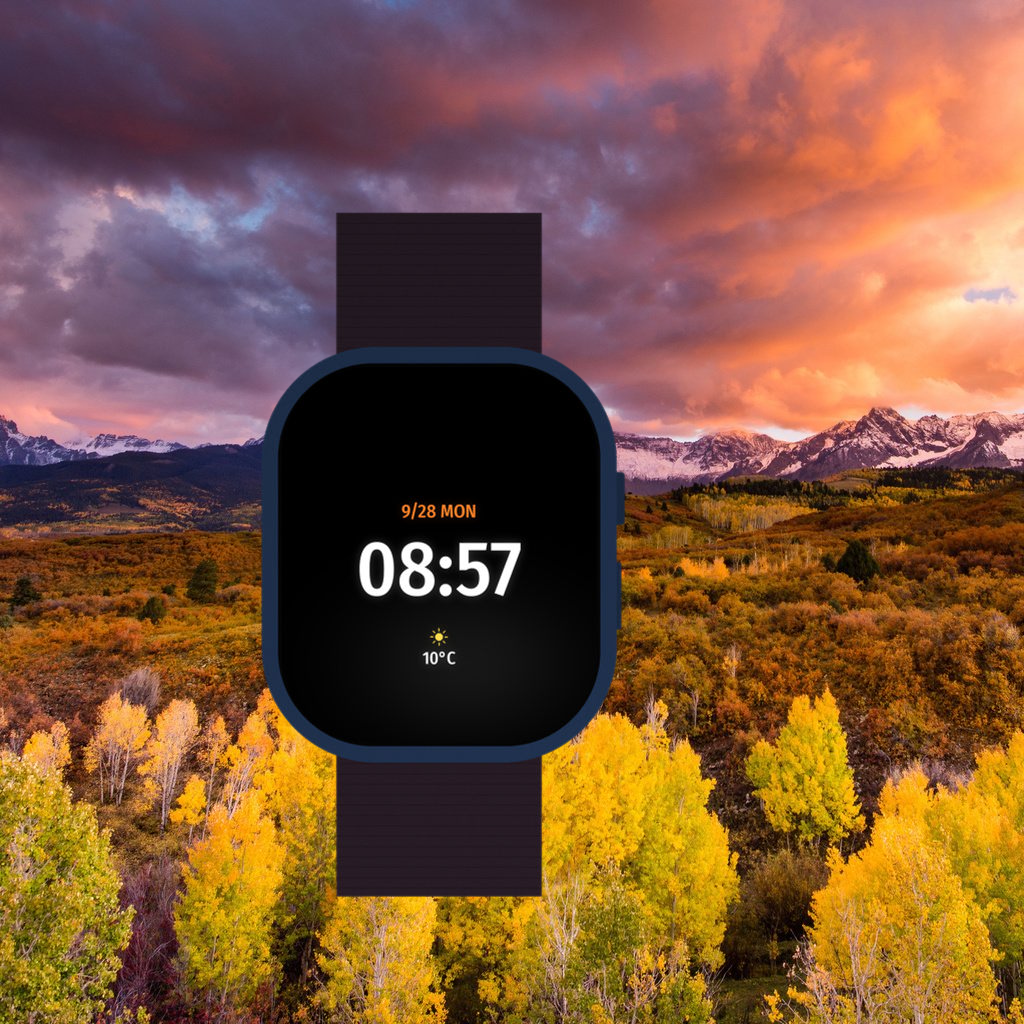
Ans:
h=8 m=57
